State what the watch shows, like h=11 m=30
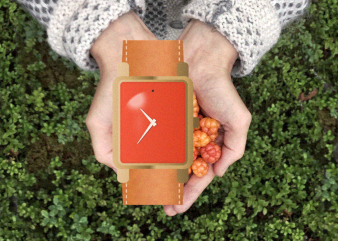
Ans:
h=10 m=36
